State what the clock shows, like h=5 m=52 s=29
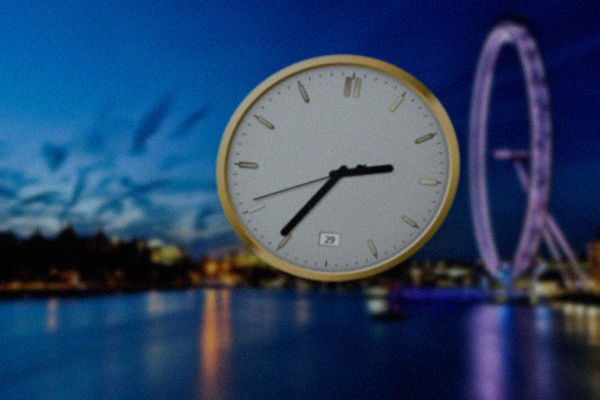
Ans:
h=2 m=35 s=41
